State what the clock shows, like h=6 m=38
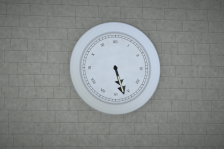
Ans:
h=5 m=27
